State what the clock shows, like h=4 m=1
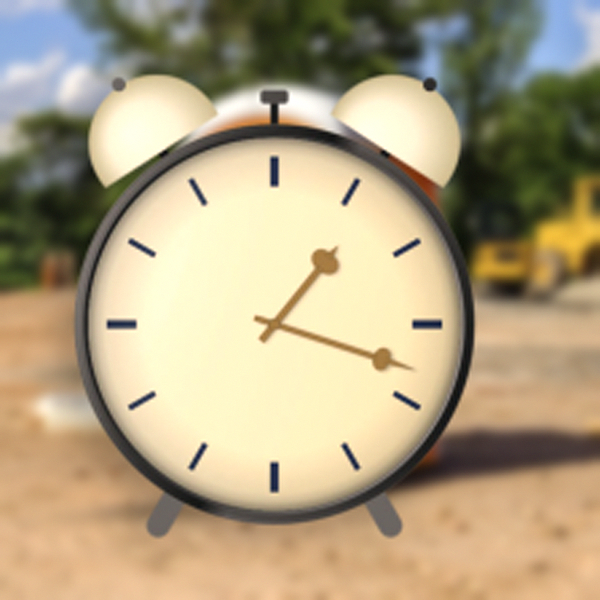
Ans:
h=1 m=18
